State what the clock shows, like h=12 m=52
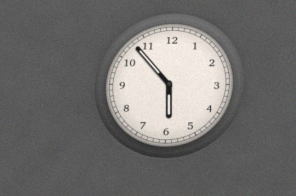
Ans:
h=5 m=53
